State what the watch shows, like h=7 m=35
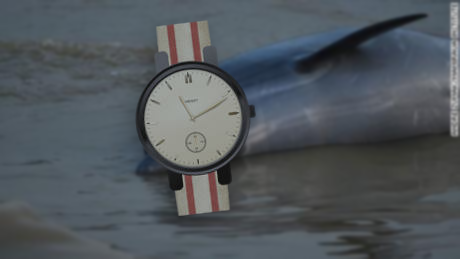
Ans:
h=11 m=11
